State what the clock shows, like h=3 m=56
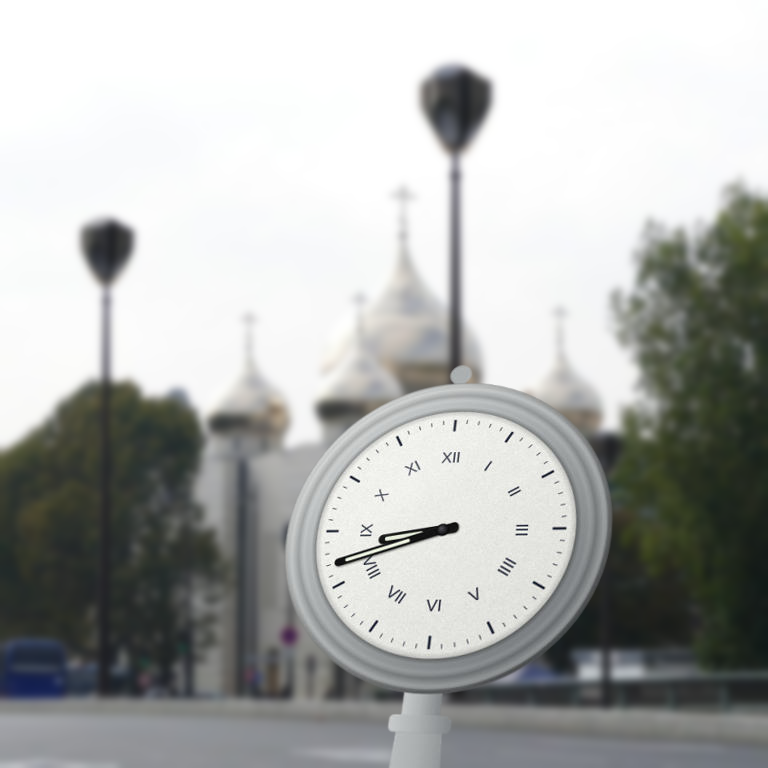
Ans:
h=8 m=42
